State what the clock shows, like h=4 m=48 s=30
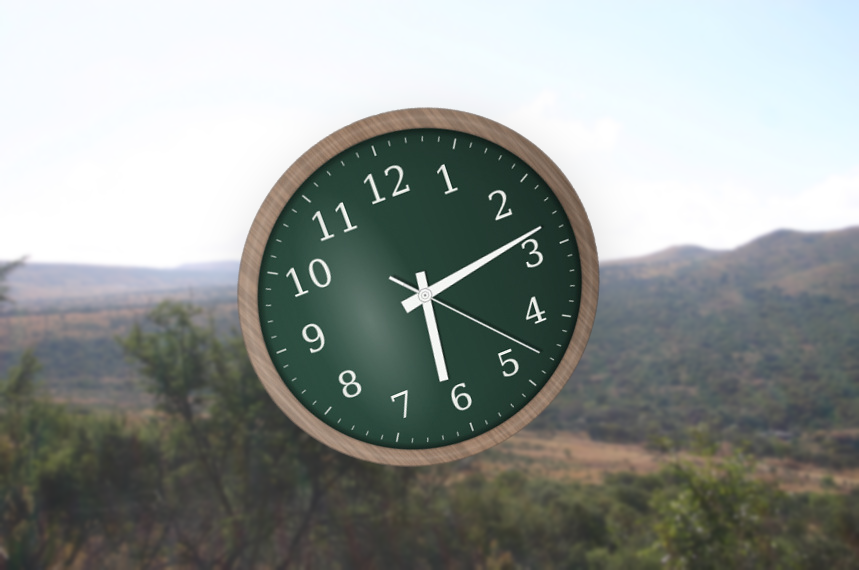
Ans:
h=6 m=13 s=23
